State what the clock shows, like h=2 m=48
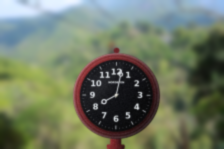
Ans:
h=8 m=2
